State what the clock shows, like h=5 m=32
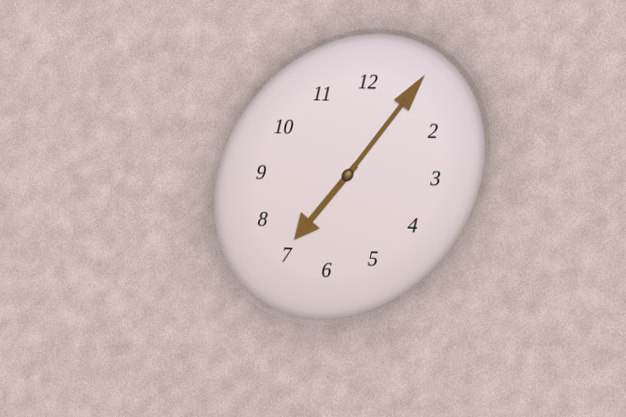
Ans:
h=7 m=5
